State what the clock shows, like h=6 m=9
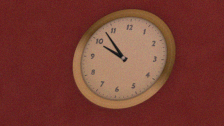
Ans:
h=9 m=53
